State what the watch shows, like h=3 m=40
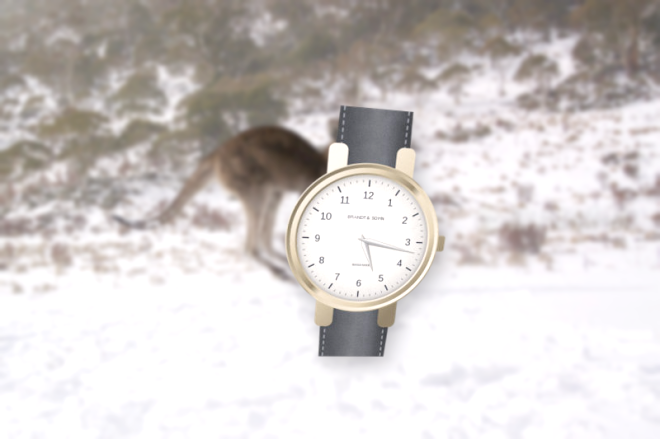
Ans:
h=5 m=17
